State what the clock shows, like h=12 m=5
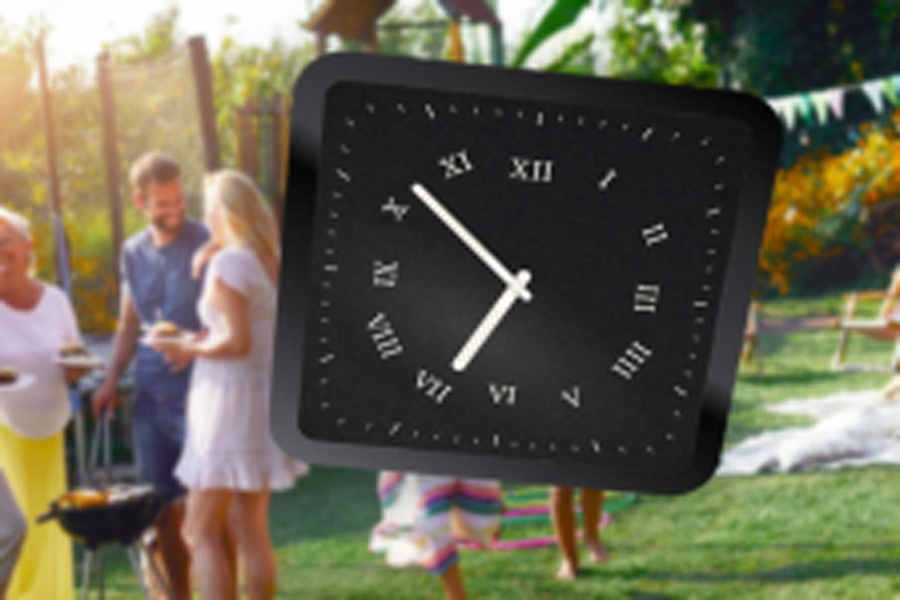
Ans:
h=6 m=52
